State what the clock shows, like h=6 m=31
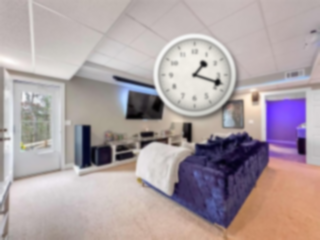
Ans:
h=1 m=18
